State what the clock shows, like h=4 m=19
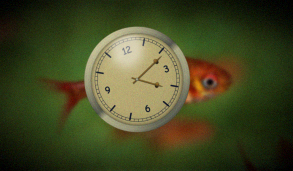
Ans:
h=4 m=11
